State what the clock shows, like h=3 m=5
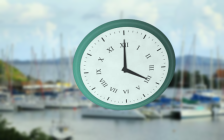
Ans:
h=4 m=0
